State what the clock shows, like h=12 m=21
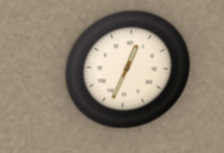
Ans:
h=12 m=33
